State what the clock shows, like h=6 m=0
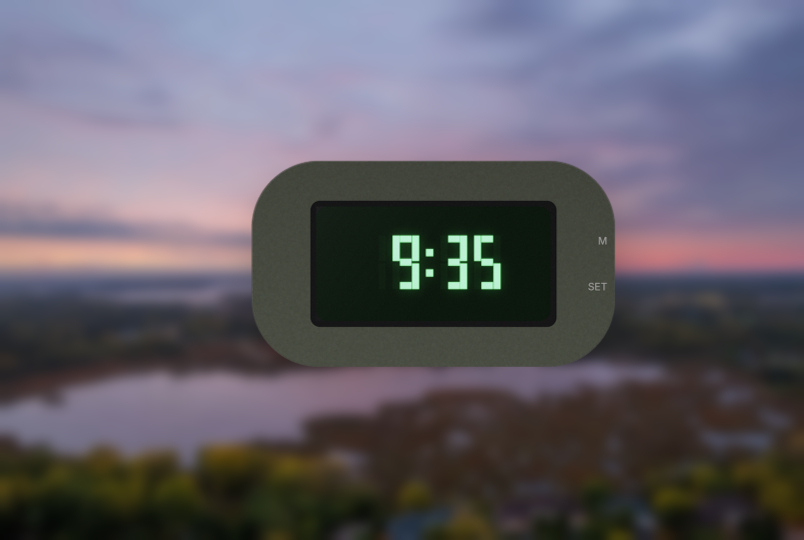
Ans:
h=9 m=35
